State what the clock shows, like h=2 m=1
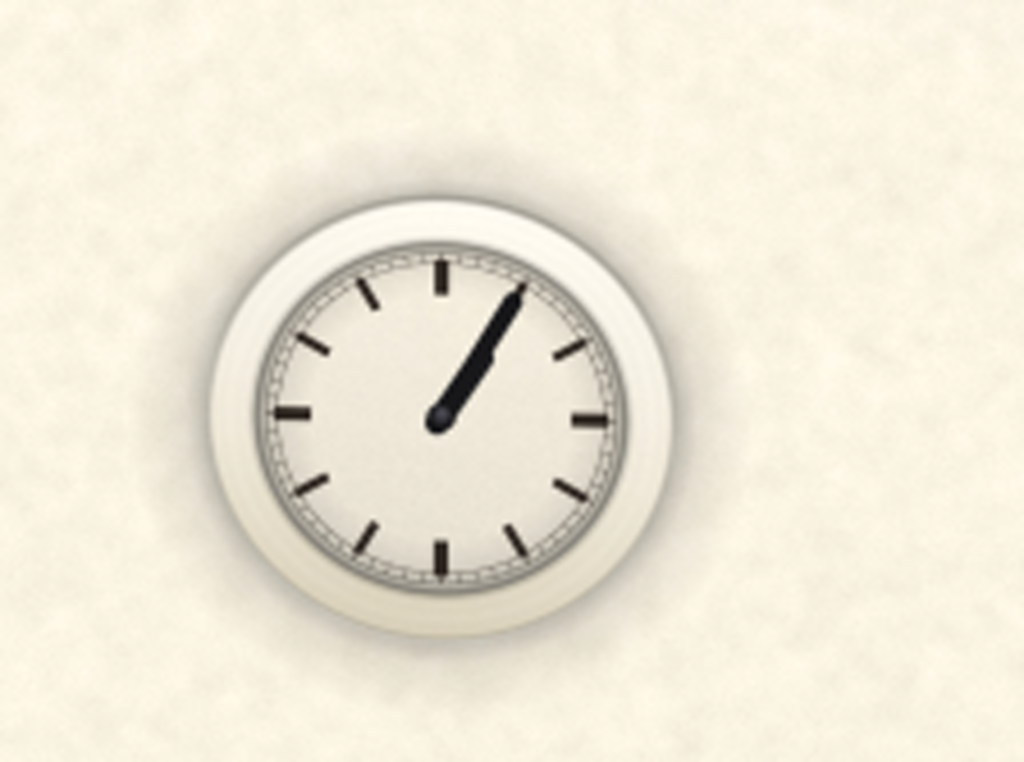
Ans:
h=1 m=5
